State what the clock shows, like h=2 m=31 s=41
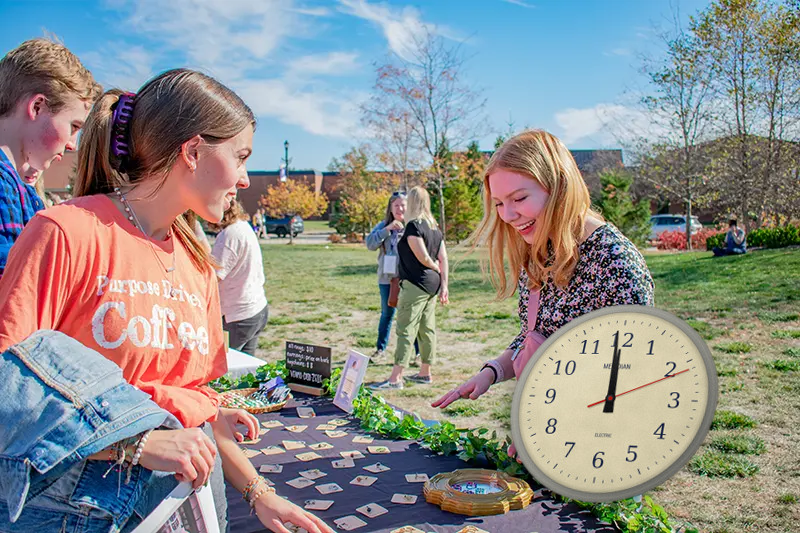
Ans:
h=11 m=59 s=11
